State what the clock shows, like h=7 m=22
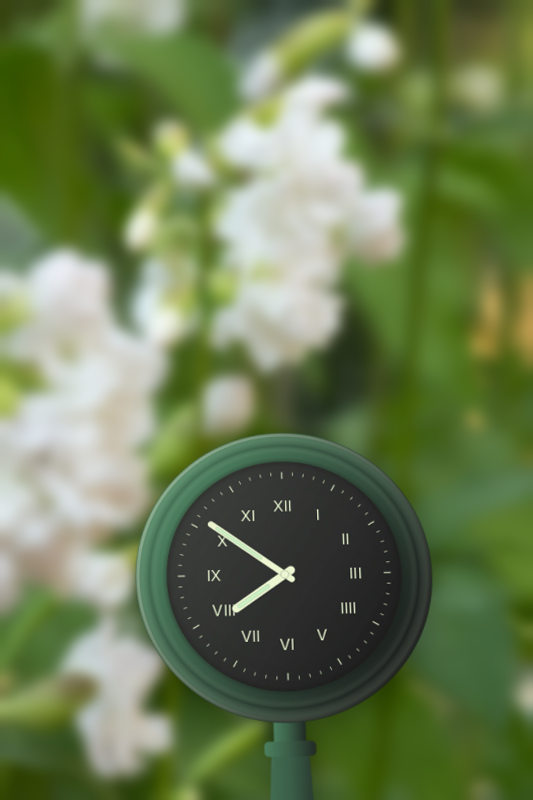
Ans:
h=7 m=51
